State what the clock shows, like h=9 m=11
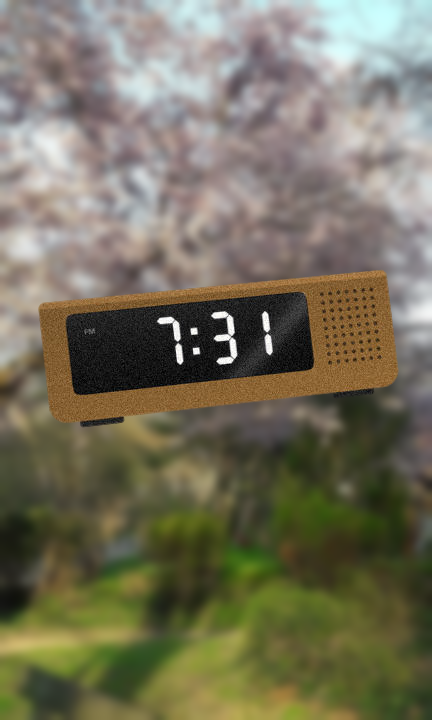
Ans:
h=7 m=31
